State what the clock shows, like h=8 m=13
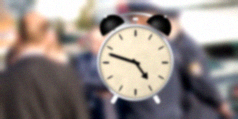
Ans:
h=4 m=48
